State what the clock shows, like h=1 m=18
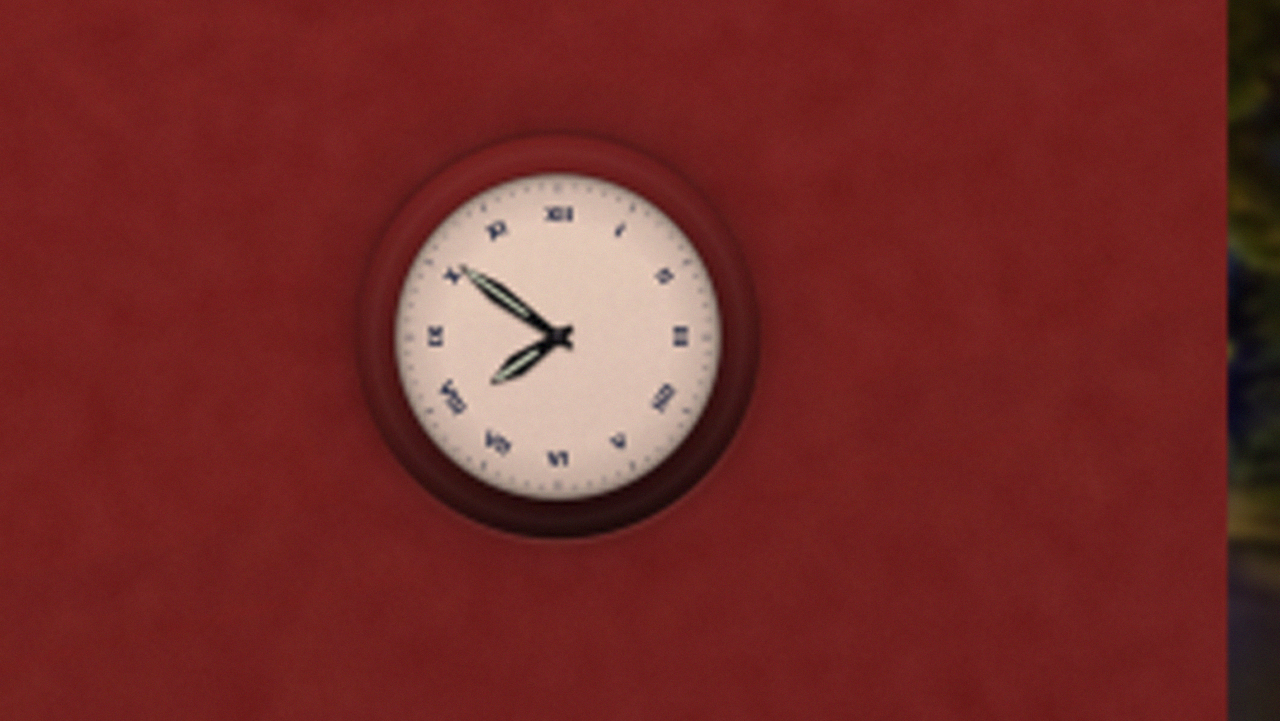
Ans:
h=7 m=51
